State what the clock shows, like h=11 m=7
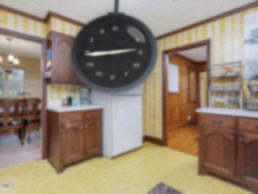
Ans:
h=2 m=44
